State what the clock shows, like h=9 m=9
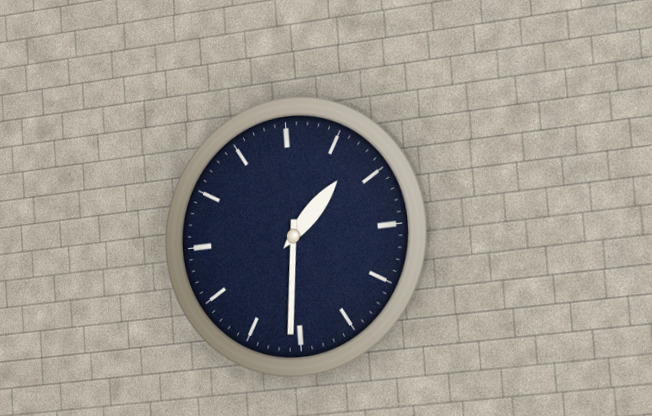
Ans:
h=1 m=31
